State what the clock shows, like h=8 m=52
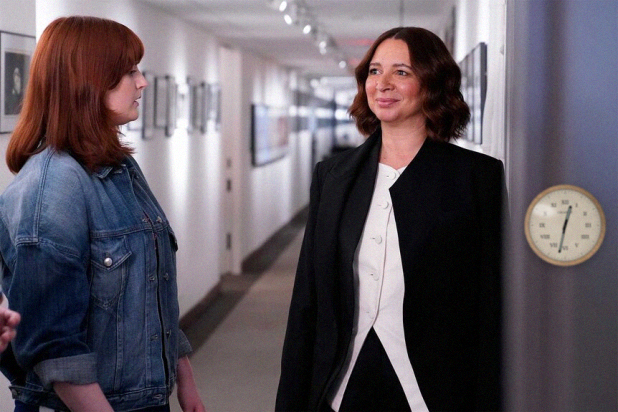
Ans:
h=12 m=32
